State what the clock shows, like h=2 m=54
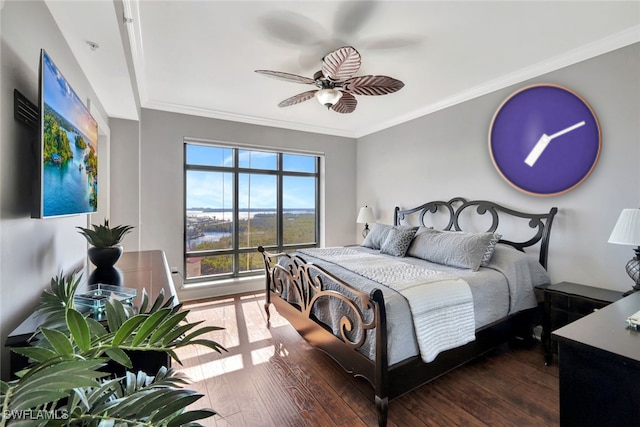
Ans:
h=7 m=11
